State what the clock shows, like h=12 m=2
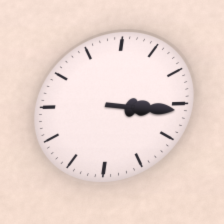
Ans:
h=3 m=16
